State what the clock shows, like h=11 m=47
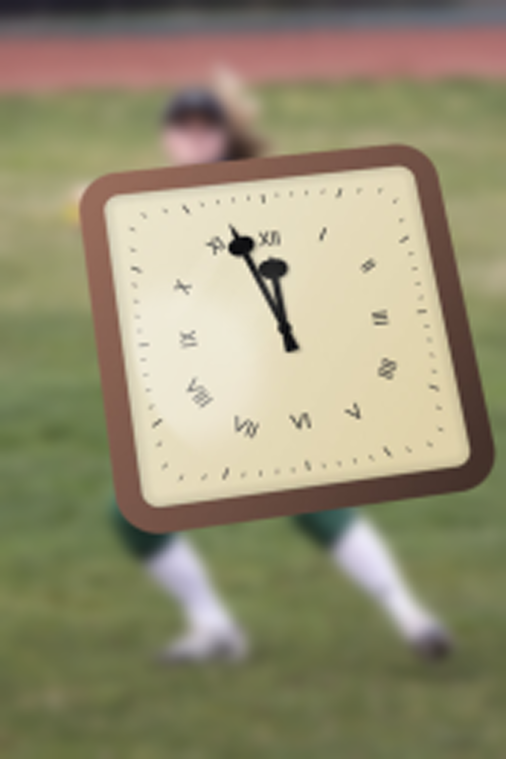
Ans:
h=11 m=57
